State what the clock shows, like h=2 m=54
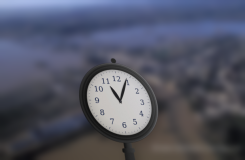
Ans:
h=11 m=4
